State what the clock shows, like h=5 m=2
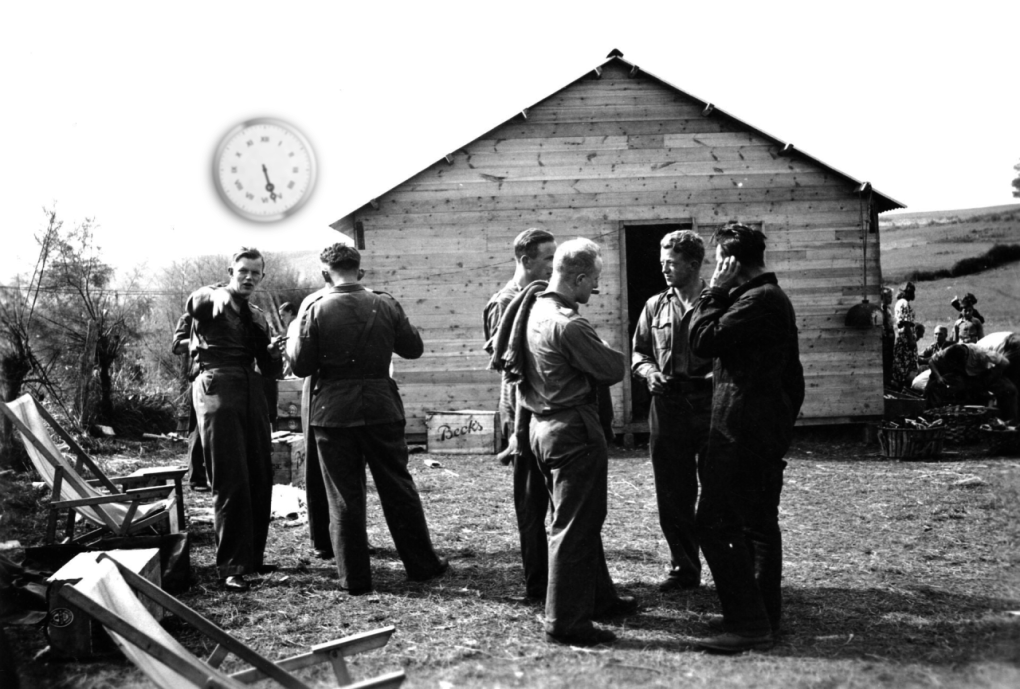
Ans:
h=5 m=27
